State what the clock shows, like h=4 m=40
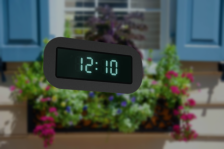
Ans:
h=12 m=10
